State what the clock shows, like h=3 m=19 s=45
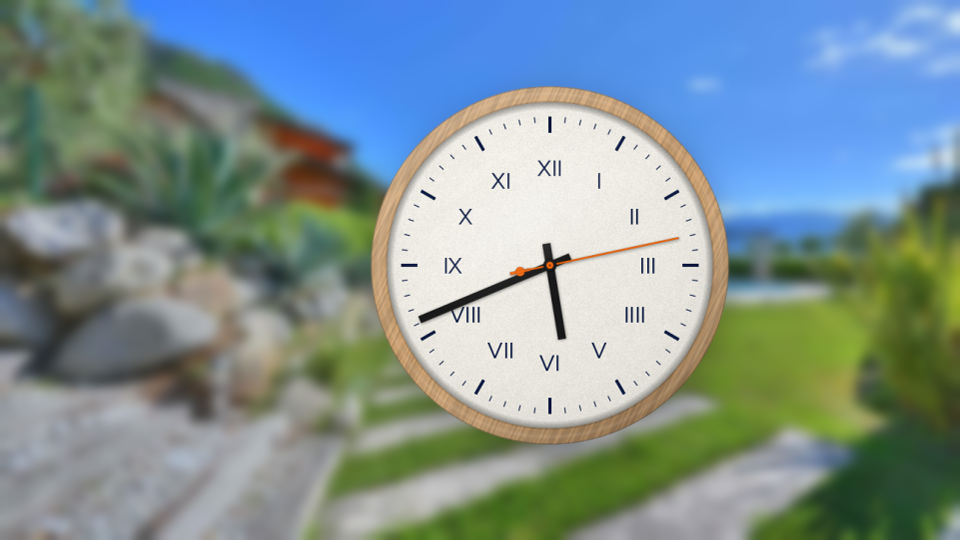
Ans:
h=5 m=41 s=13
